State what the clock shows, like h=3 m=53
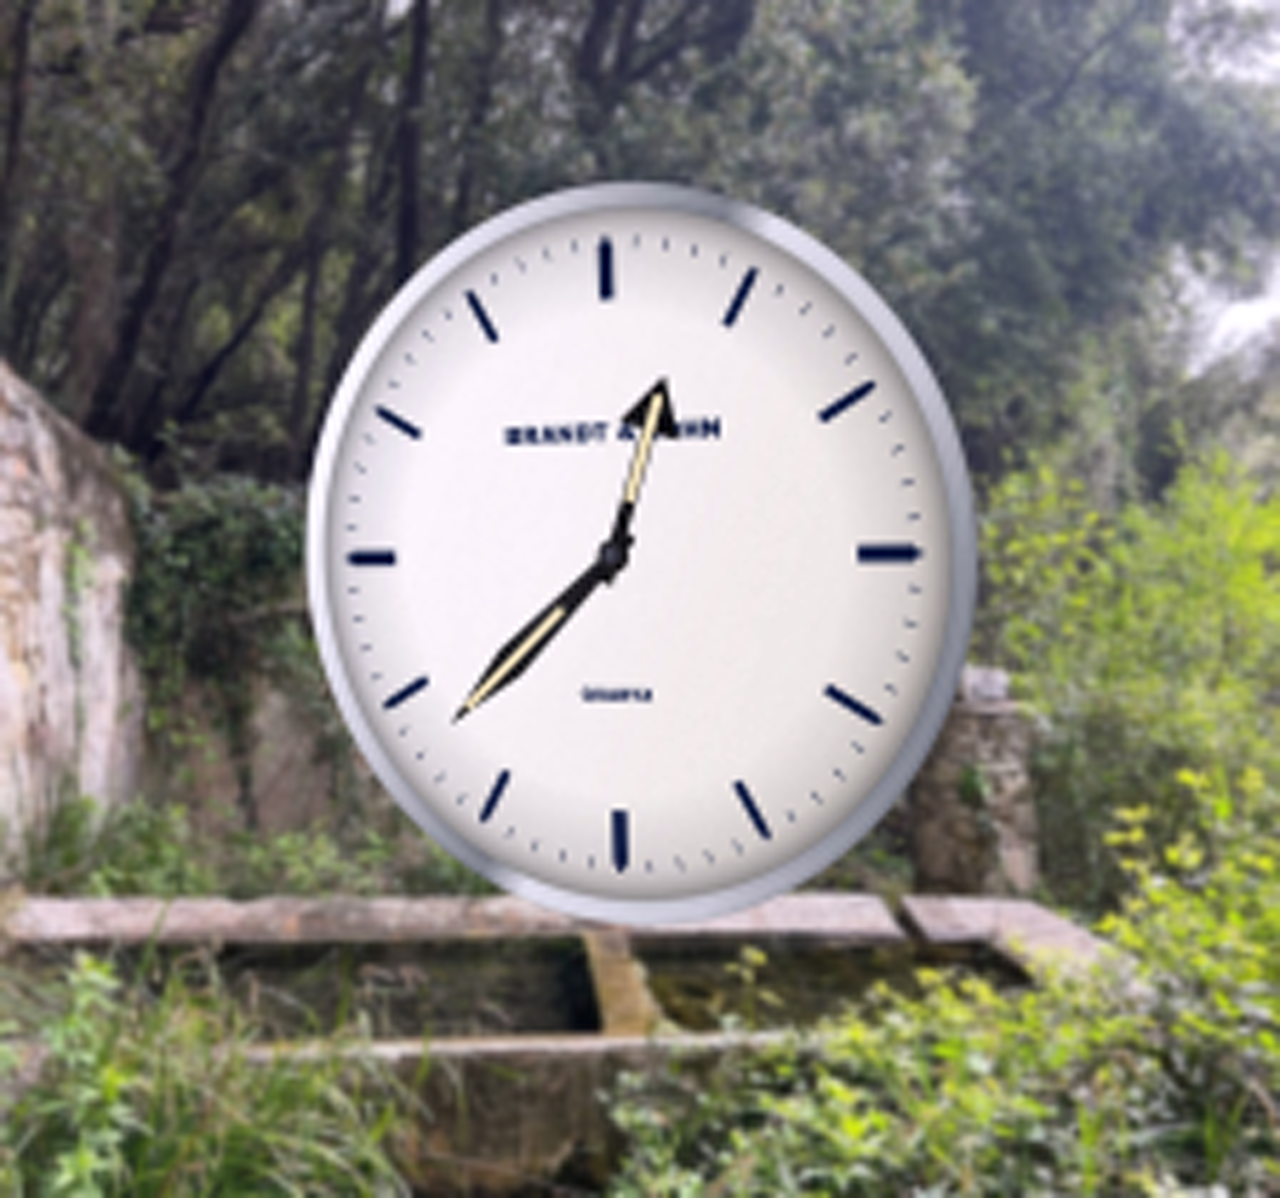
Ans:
h=12 m=38
